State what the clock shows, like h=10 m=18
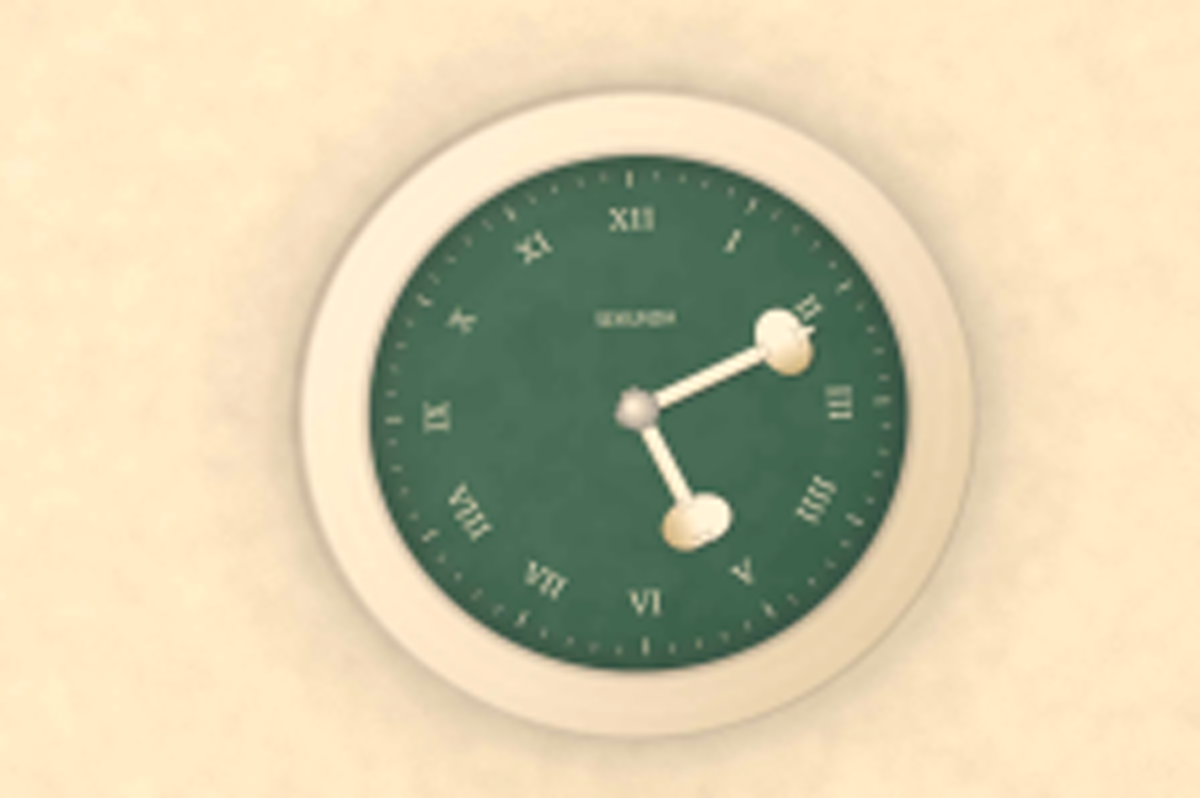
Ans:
h=5 m=11
